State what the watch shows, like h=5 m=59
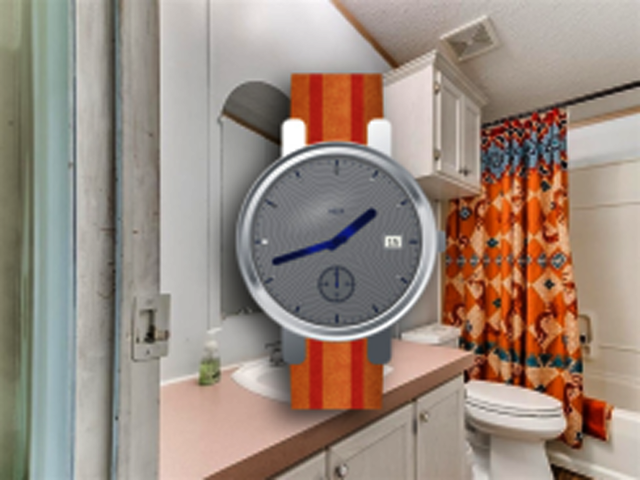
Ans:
h=1 m=42
